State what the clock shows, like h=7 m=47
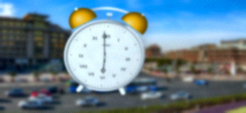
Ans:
h=5 m=59
